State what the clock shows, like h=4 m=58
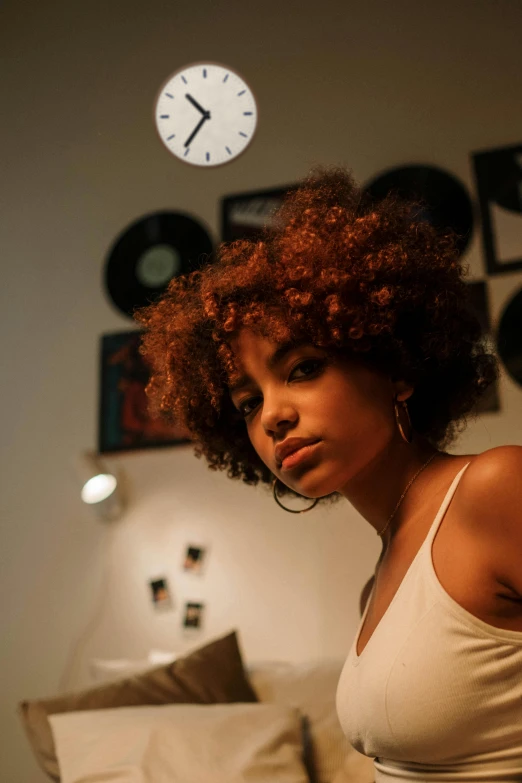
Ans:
h=10 m=36
